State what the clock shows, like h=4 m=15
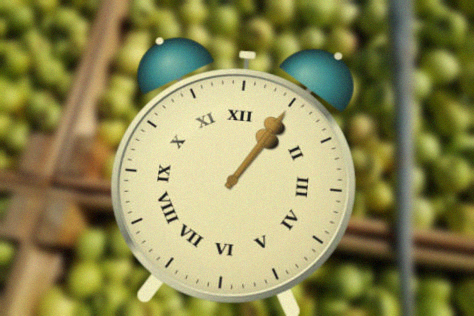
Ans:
h=1 m=5
